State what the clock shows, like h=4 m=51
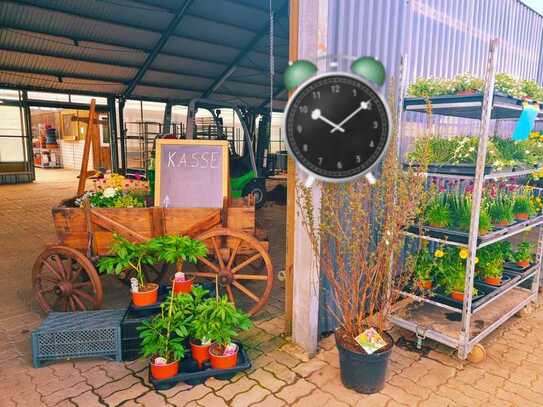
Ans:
h=10 m=9
